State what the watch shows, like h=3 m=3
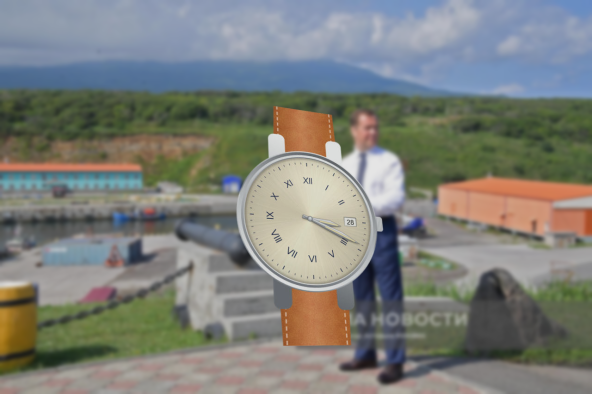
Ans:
h=3 m=19
